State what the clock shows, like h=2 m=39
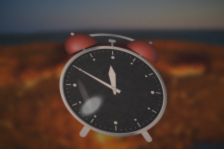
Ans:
h=11 m=50
